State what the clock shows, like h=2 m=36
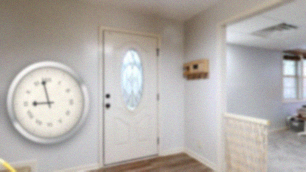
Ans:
h=8 m=58
